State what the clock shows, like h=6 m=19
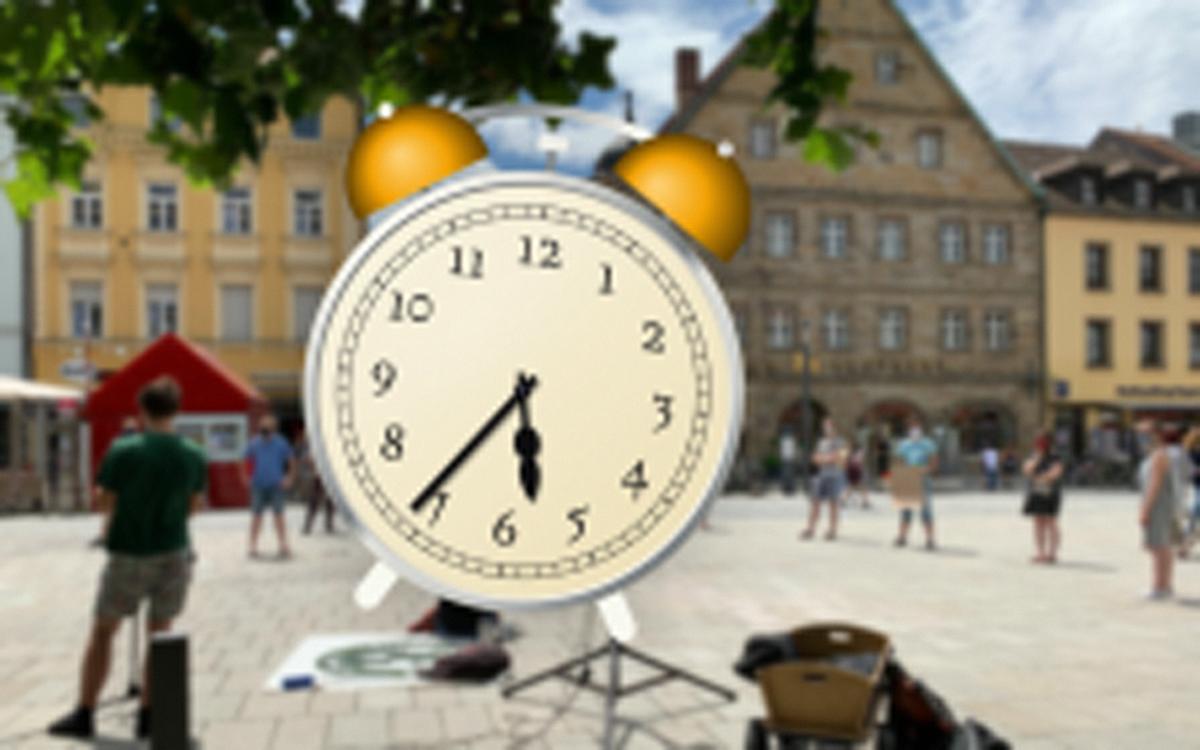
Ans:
h=5 m=36
